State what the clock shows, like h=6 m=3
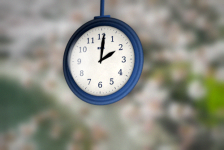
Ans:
h=2 m=1
